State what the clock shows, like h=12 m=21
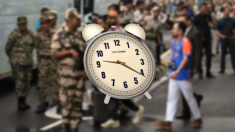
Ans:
h=9 m=21
